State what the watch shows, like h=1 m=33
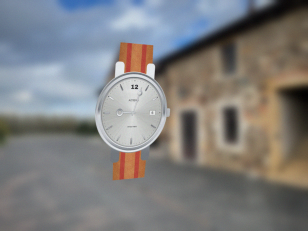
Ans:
h=9 m=3
